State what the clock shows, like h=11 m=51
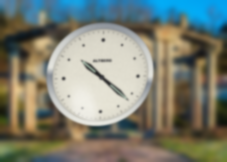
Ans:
h=10 m=22
